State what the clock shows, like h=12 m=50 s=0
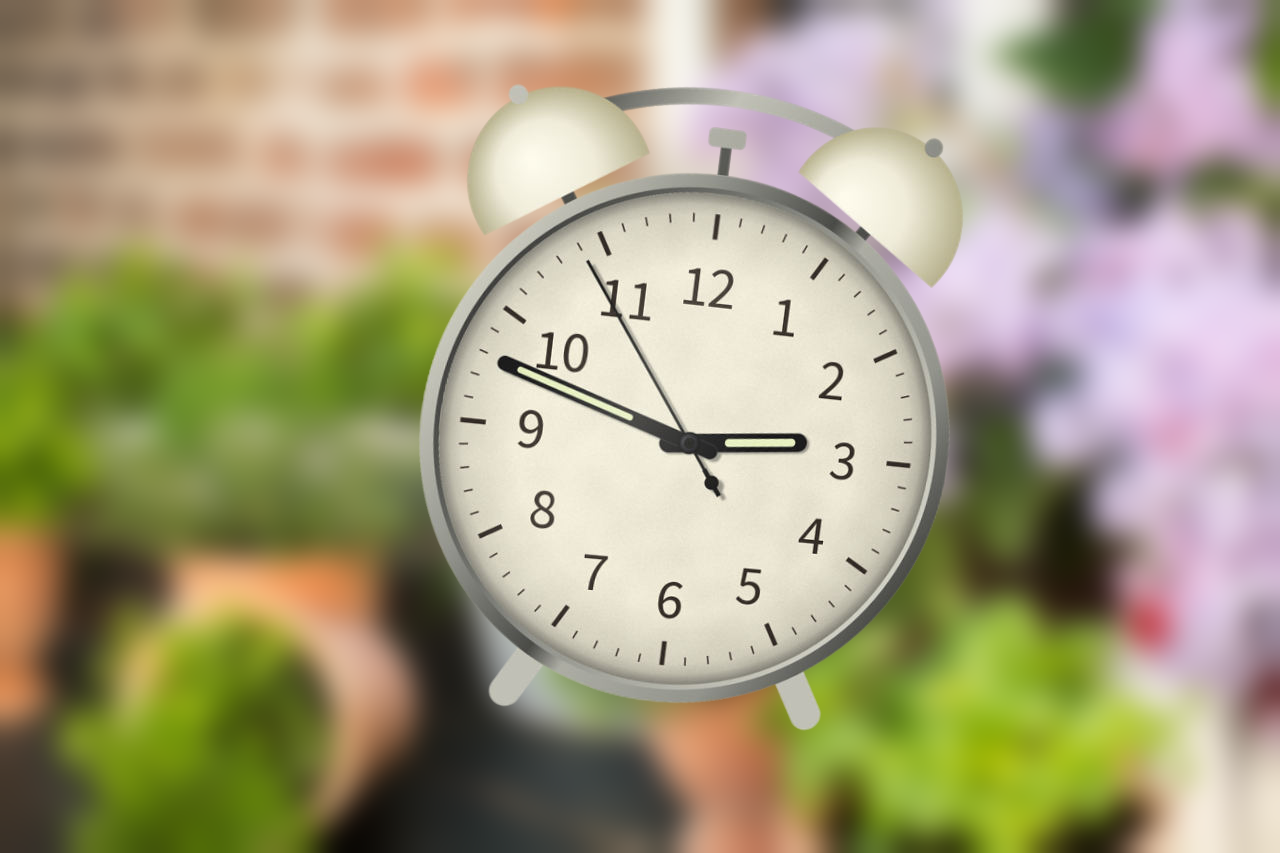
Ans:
h=2 m=47 s=54
